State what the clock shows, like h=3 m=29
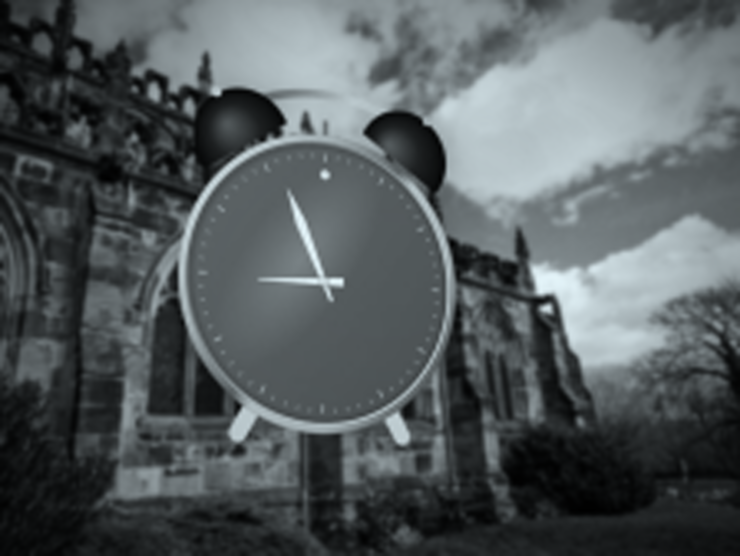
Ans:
h=8 m=56
